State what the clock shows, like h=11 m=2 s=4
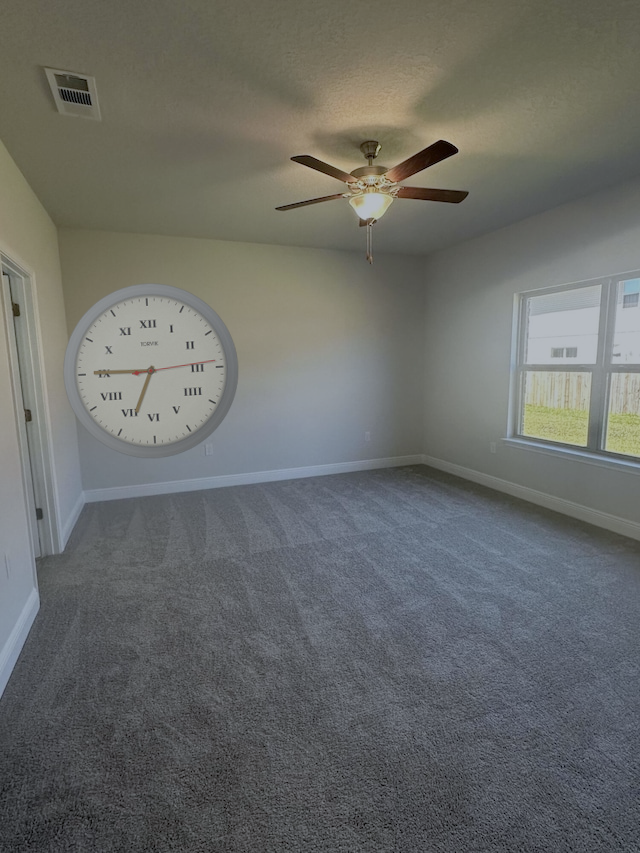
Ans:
h=6 m=45 s=14
